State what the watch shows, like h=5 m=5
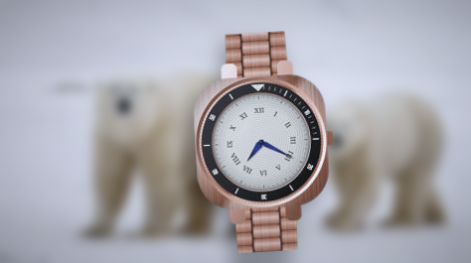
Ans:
h=7 m=20
